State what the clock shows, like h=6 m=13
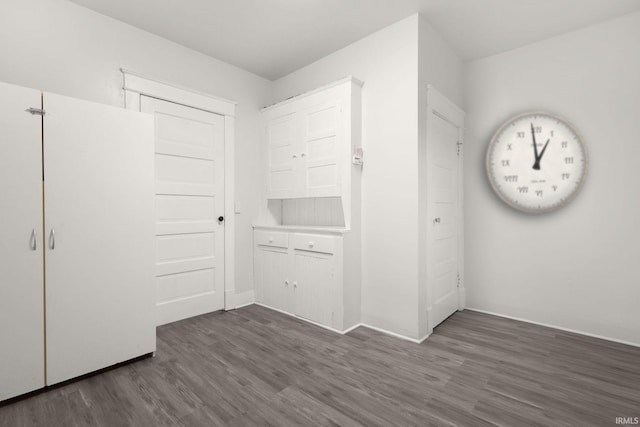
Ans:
h=12 m=59
